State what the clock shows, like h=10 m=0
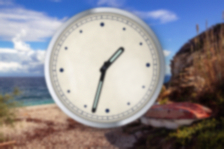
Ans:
h=1 m=33
